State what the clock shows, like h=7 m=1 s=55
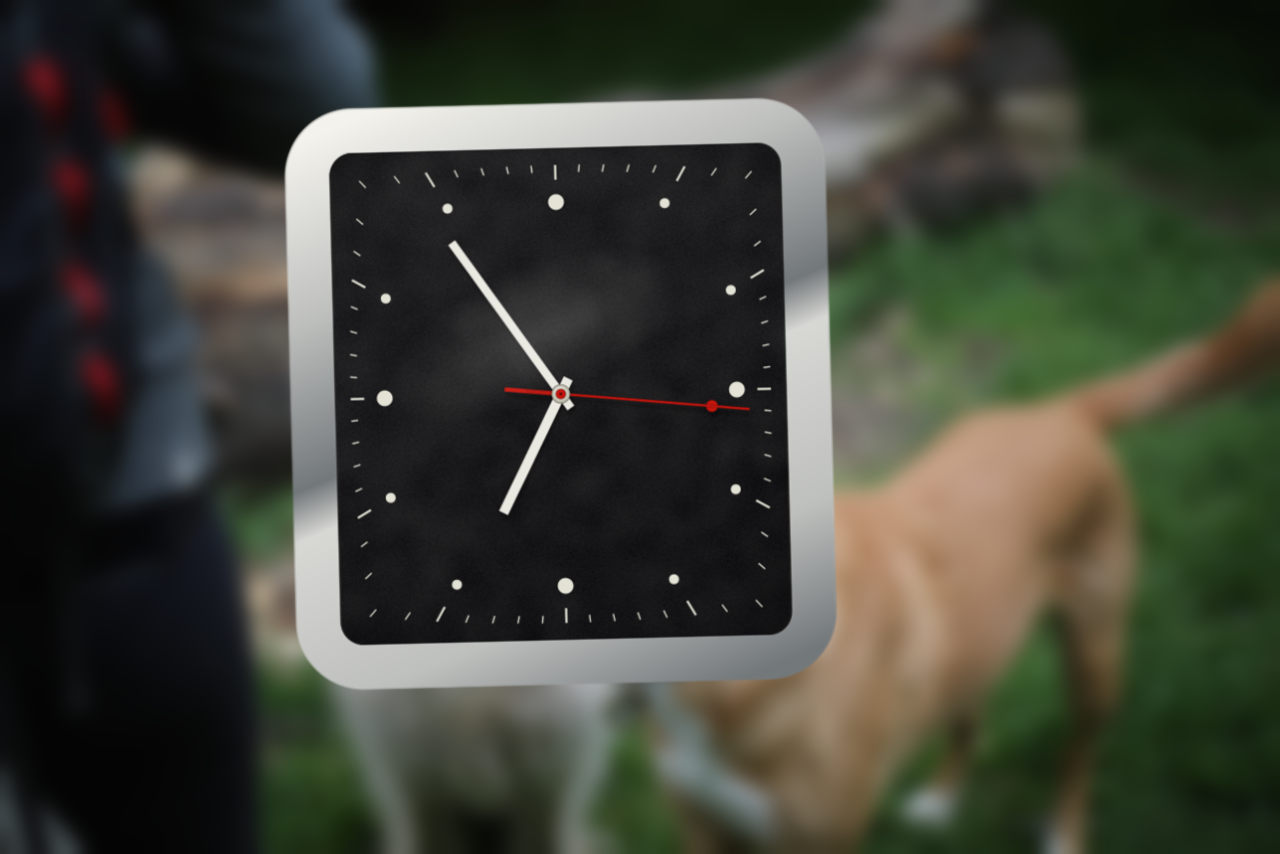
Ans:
h=6 m=54 s=16
